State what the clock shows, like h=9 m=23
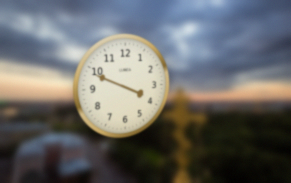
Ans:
h=3 m=49
